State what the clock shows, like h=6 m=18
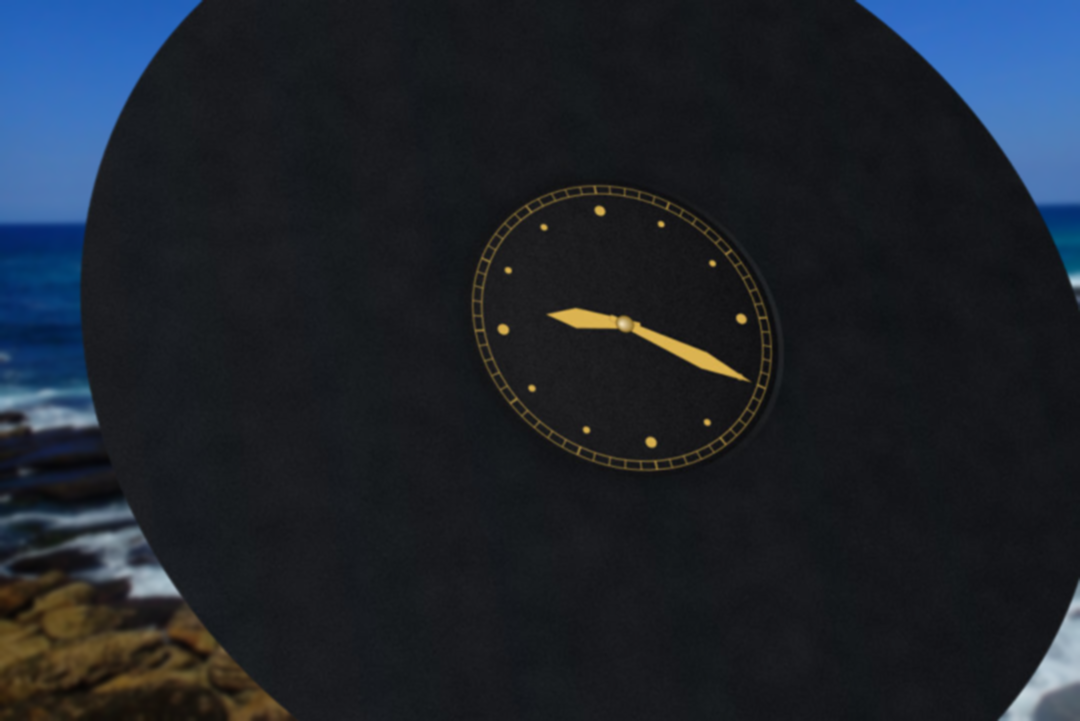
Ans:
h=9 m=20
